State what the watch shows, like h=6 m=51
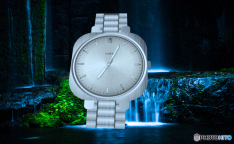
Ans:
h=7 m=4
